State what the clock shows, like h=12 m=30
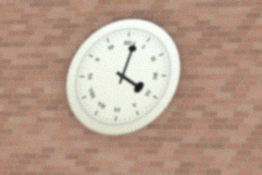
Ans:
h=4 m=2
